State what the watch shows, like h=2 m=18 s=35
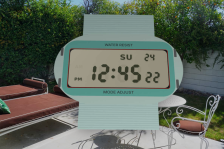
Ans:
h=12 m=45 s=22
